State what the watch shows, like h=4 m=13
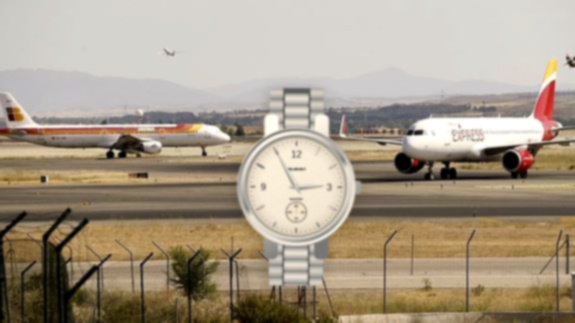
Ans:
h=2 m=55
